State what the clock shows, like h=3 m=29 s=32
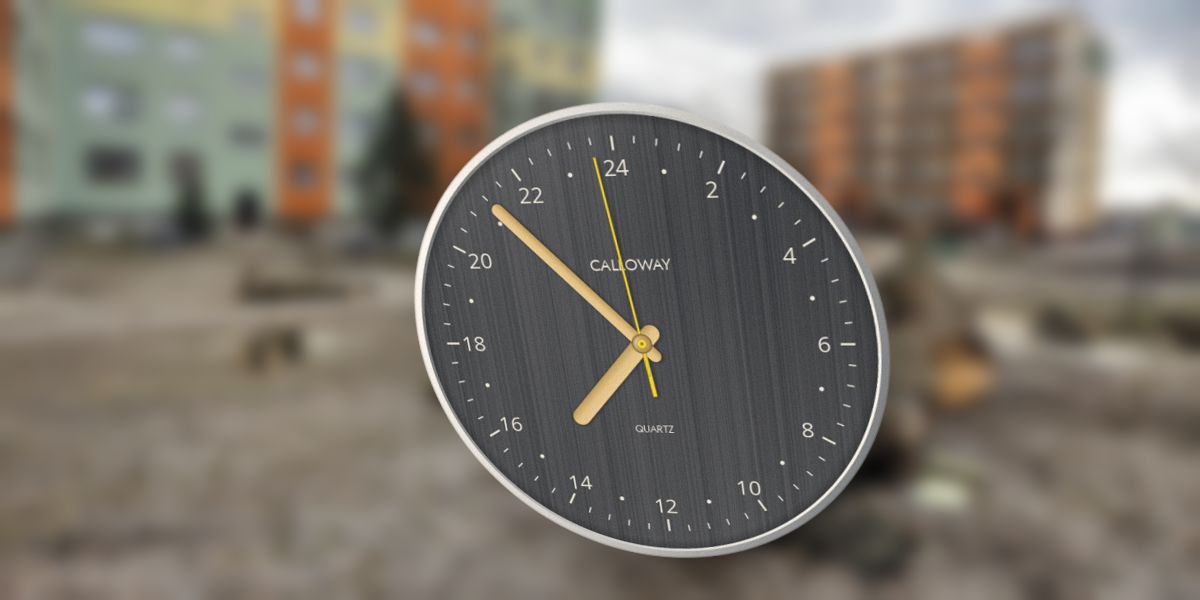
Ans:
h=14 m=52 s=59
